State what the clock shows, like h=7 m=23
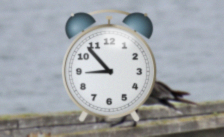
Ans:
h=8 m=53
